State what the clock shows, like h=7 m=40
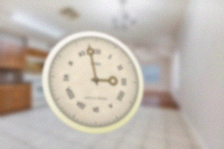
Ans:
h=2 m=58
